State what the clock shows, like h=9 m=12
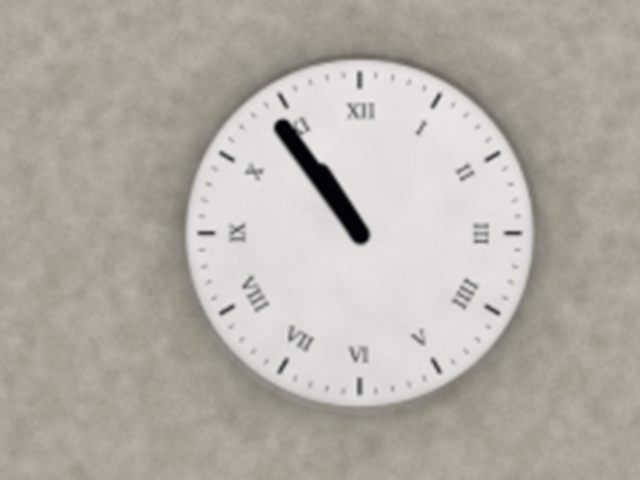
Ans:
h=10 m=54
